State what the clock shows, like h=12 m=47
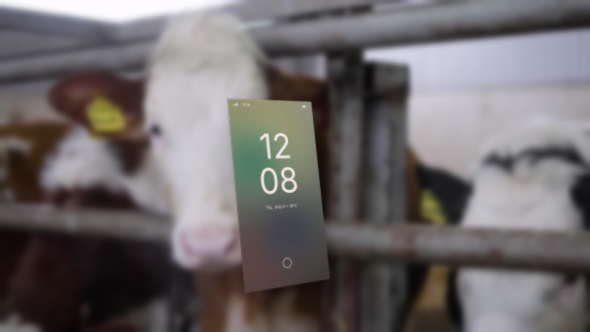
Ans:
h=12 m=8
